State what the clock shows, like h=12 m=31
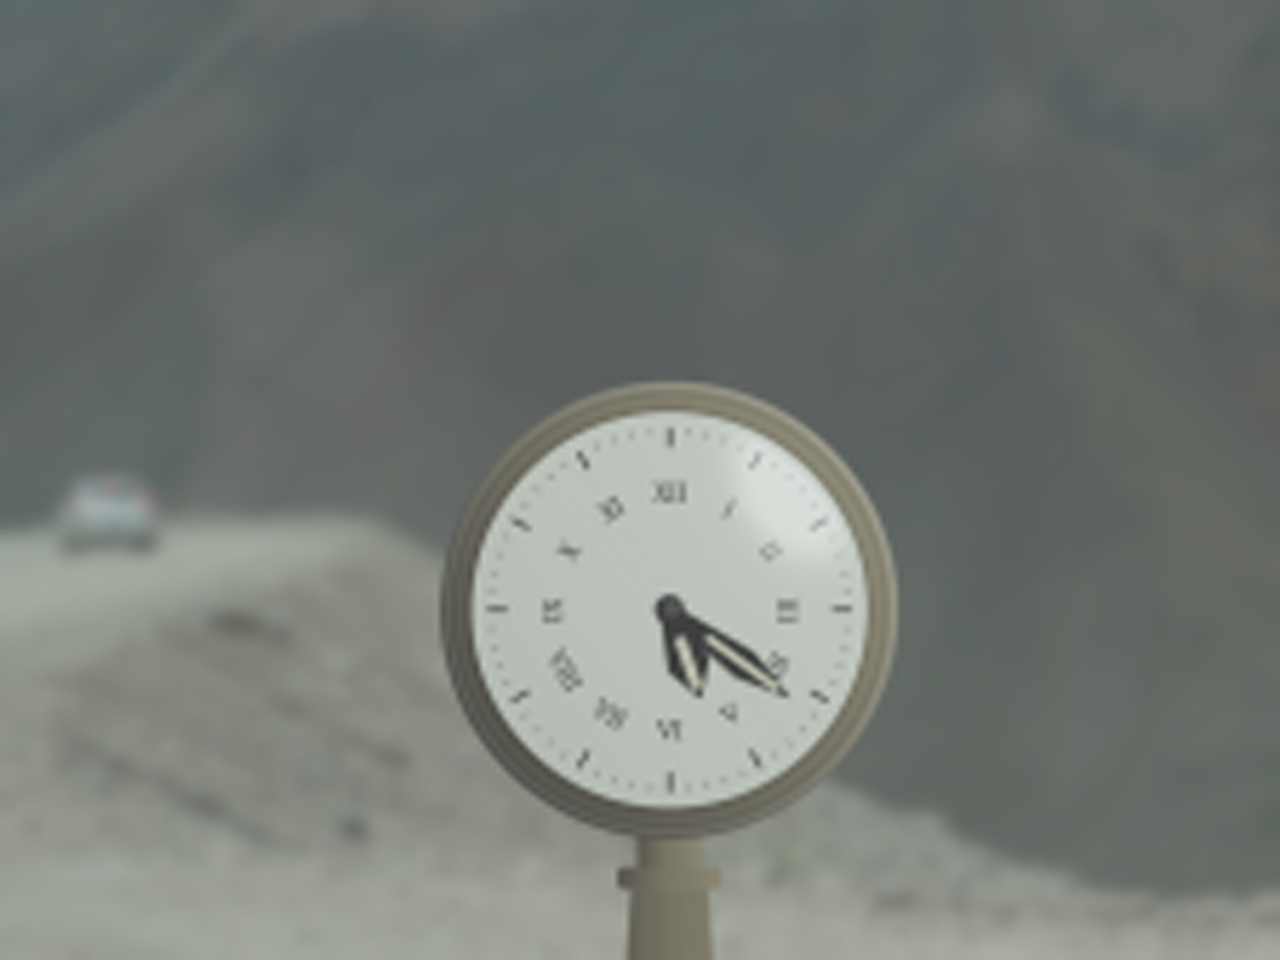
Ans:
h=5 m=21
